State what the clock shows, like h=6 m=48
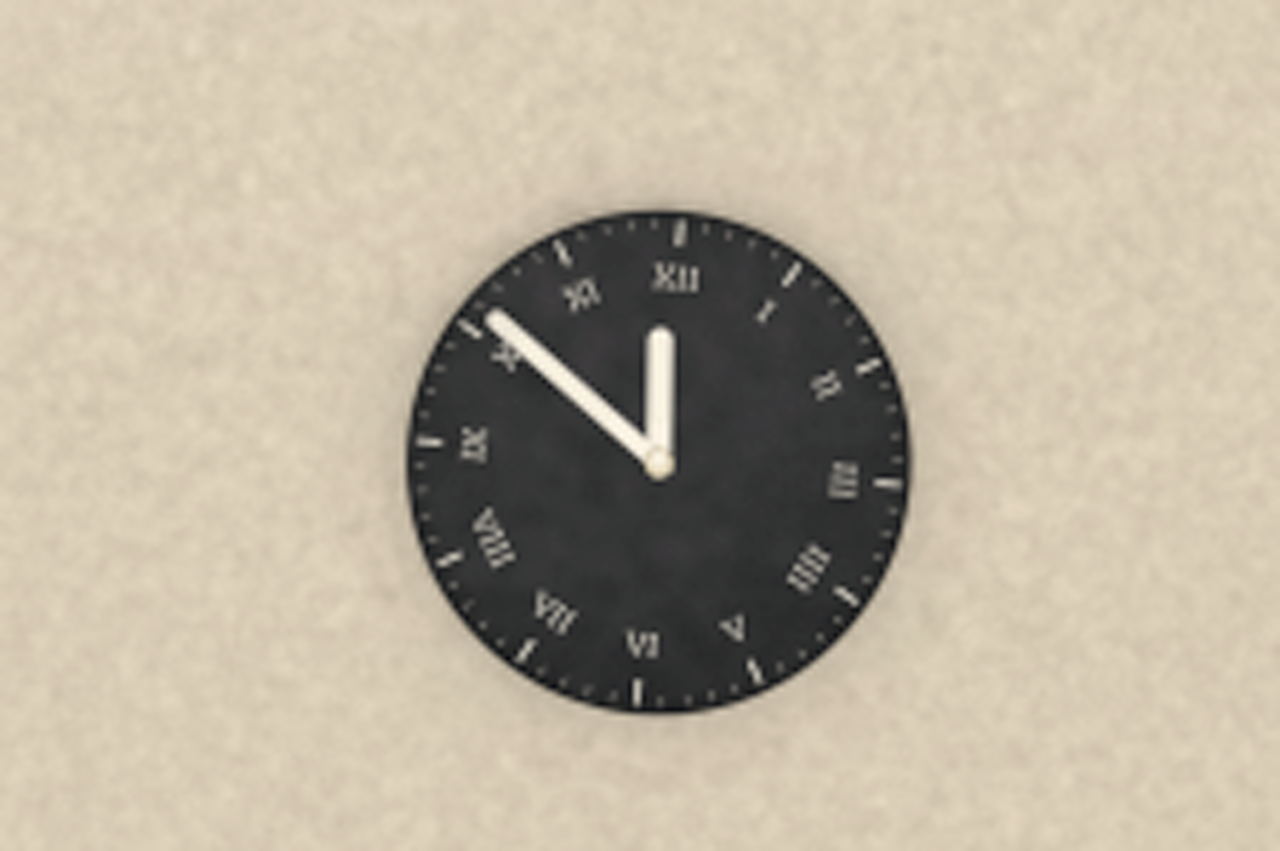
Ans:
h=11 m=51
